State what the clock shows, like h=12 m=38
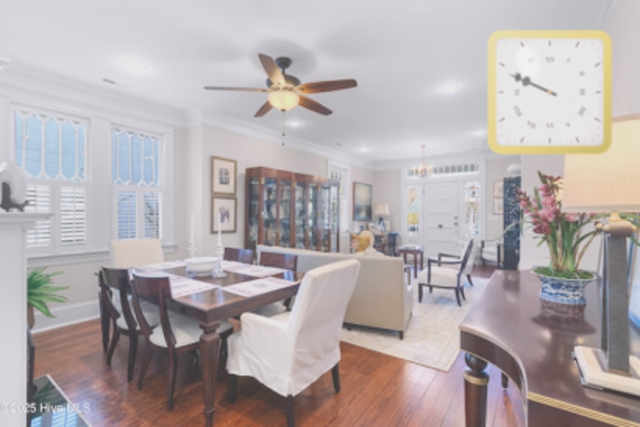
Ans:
h=9 m=49
